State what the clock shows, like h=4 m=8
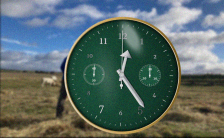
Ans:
h=12 m=24
